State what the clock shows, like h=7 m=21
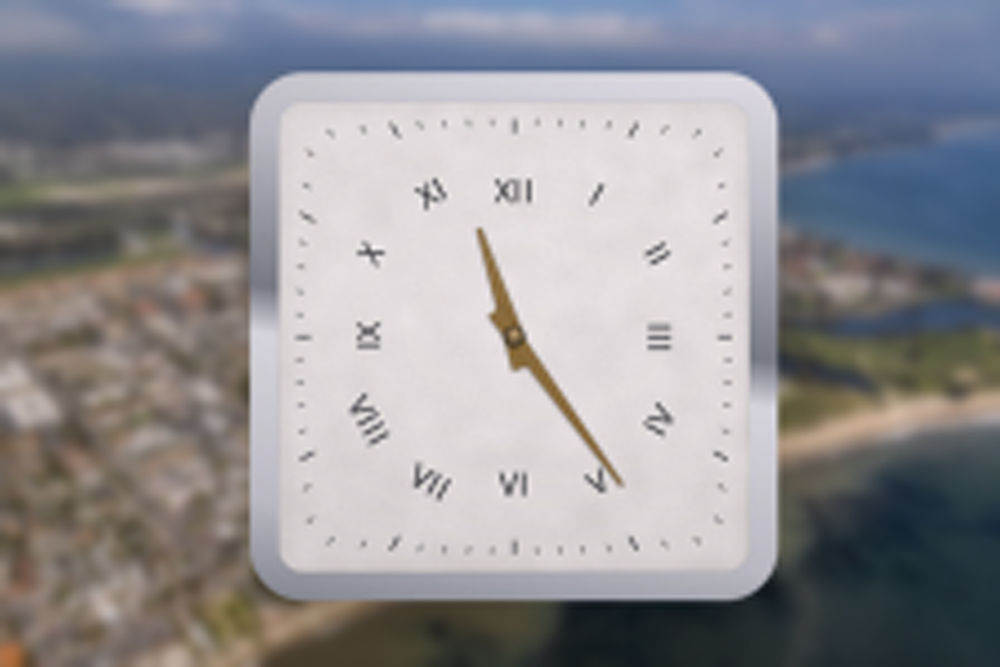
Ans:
h=11 m=24
